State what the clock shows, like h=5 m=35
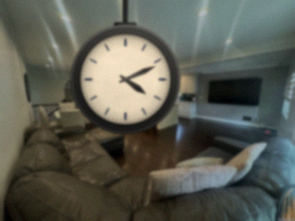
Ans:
h=4 m=11
